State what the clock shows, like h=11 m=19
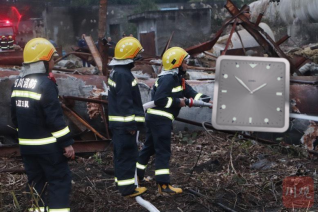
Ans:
h=1 m=52
